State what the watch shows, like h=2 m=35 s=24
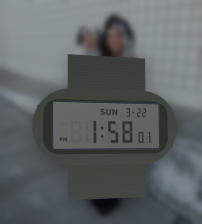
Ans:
h=1 m=58 s=1
